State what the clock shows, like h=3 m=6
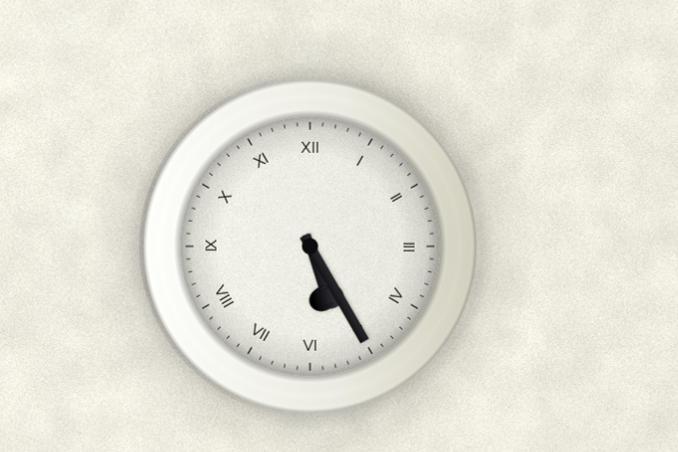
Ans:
h=5 m=25
